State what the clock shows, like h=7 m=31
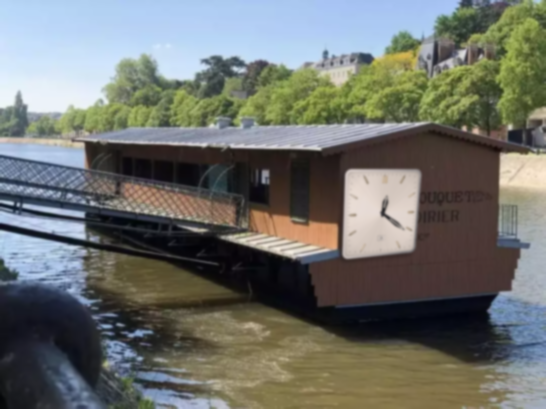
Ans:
h=12 m=21
